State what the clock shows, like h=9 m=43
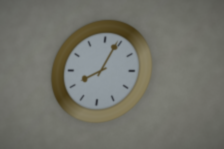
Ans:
h=8 m=4
